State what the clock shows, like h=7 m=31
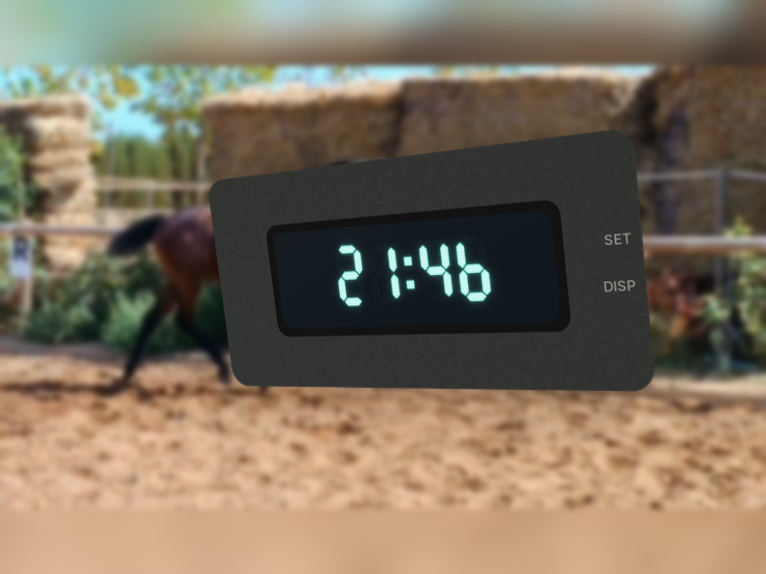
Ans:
h=21 m=46
